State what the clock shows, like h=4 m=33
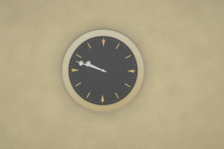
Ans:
h=9 m=48
